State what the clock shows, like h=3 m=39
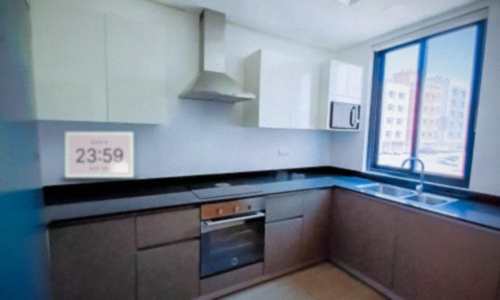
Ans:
h=23 m=59
